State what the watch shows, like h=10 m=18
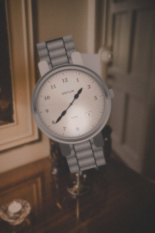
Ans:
h=1 m=39
